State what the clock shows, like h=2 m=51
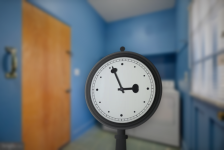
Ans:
h=2 m=56
